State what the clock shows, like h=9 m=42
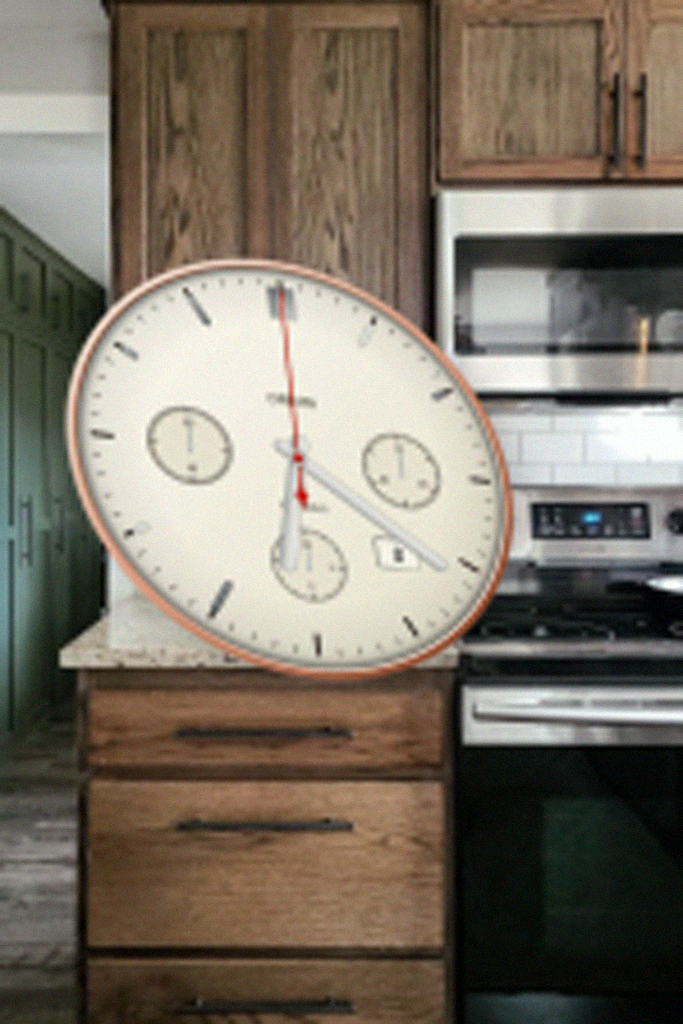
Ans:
h=6 m=21
